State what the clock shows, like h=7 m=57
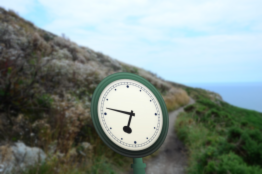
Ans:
h=6 m=47
